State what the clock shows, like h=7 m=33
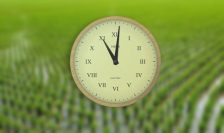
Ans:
h=11 m=1
